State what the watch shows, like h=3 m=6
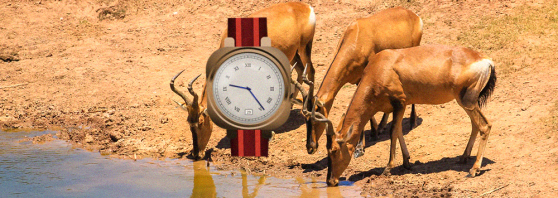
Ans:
h=9 m=24
